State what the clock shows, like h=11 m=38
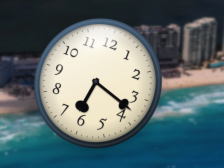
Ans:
h=6 m=18
